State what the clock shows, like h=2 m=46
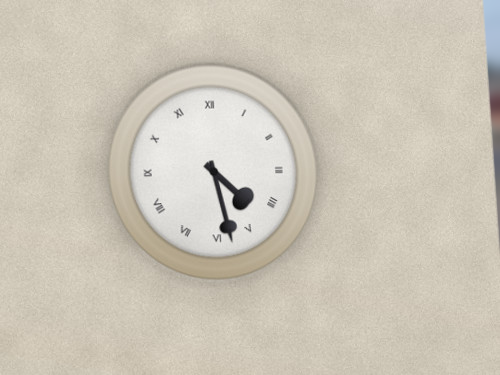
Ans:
h=4 m=28
